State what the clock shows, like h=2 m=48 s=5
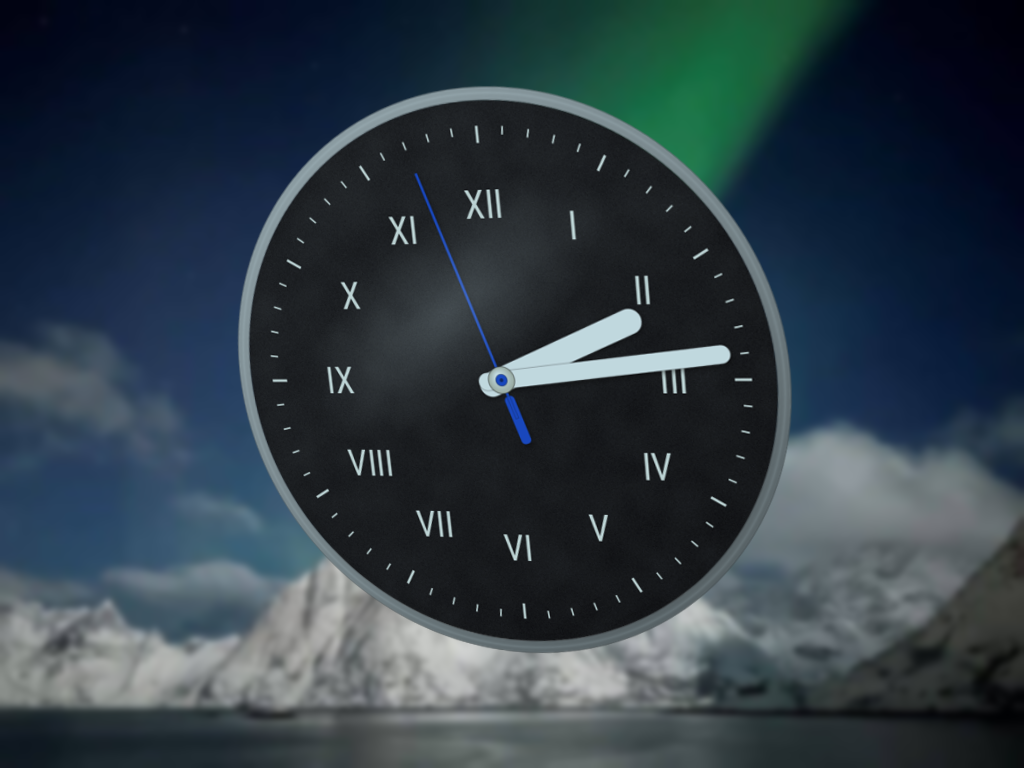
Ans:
h=2 m=13 s=57
